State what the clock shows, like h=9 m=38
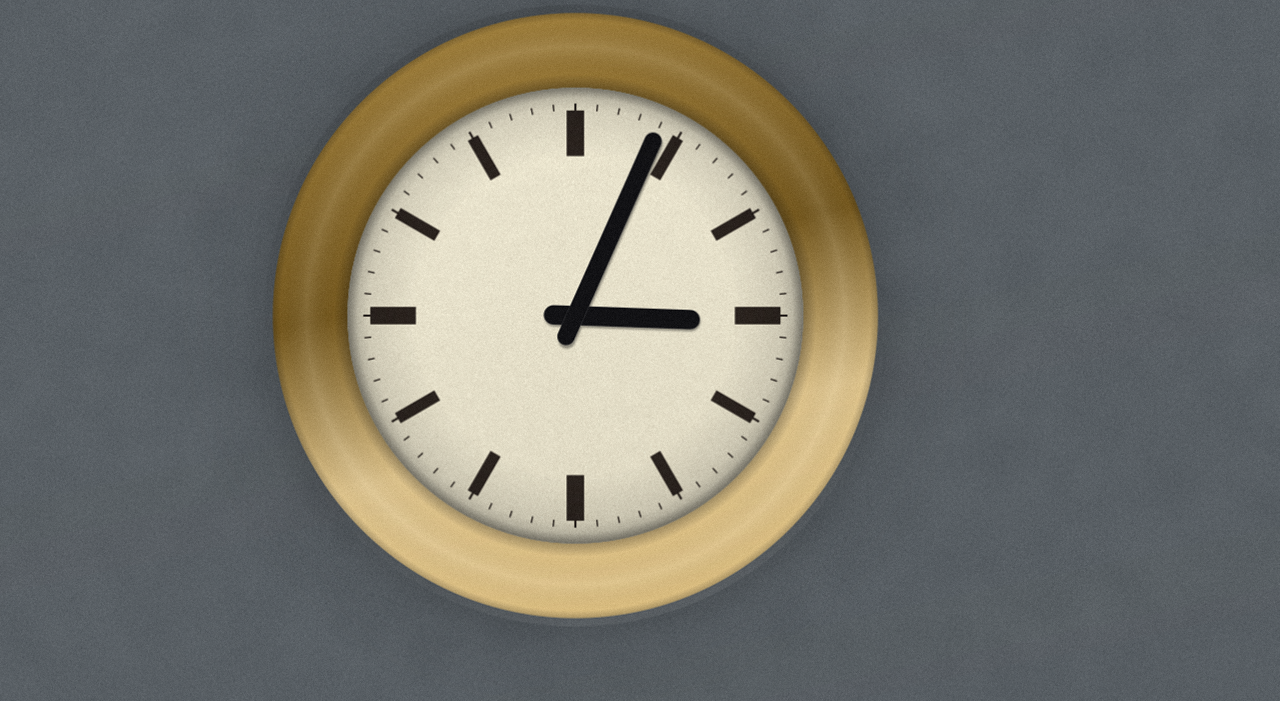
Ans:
h=3 m=4
